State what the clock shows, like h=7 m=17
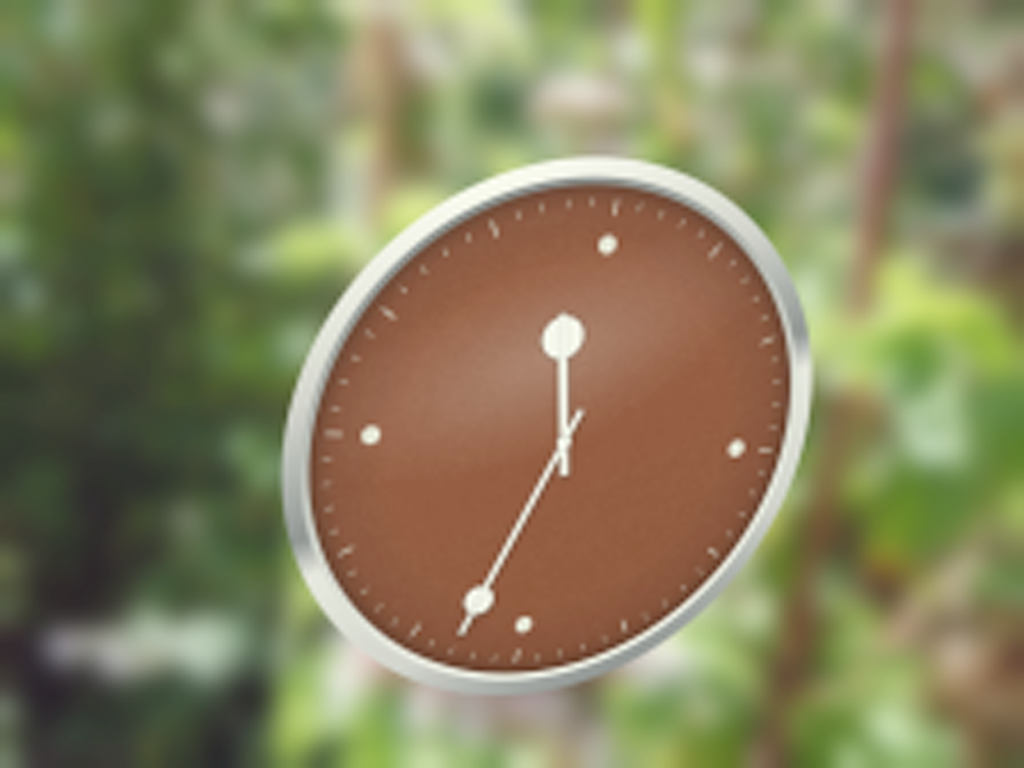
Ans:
h=11 m=33
